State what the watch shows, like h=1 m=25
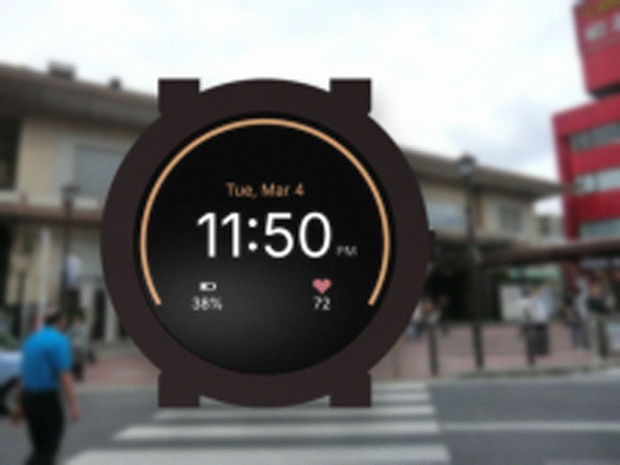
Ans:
h=11 m=50
